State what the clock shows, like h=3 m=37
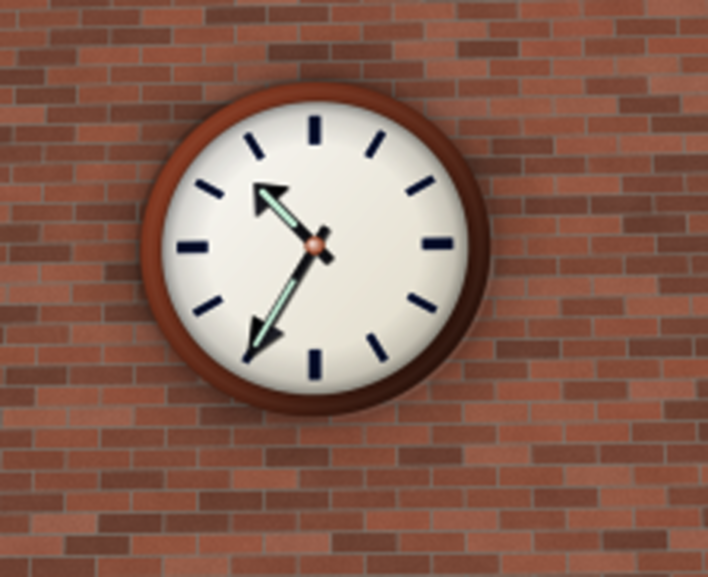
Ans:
h=10 m=35
